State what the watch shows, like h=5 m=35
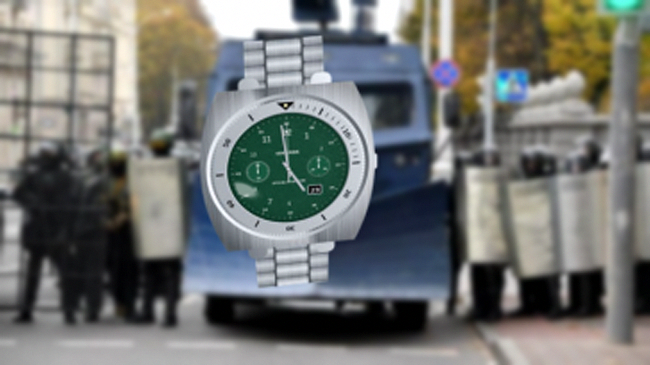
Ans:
h=4 m=59
